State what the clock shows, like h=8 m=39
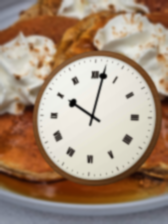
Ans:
h=10 m=2
